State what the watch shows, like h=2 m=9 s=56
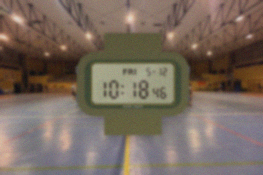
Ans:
h=10 m=18 s=46
